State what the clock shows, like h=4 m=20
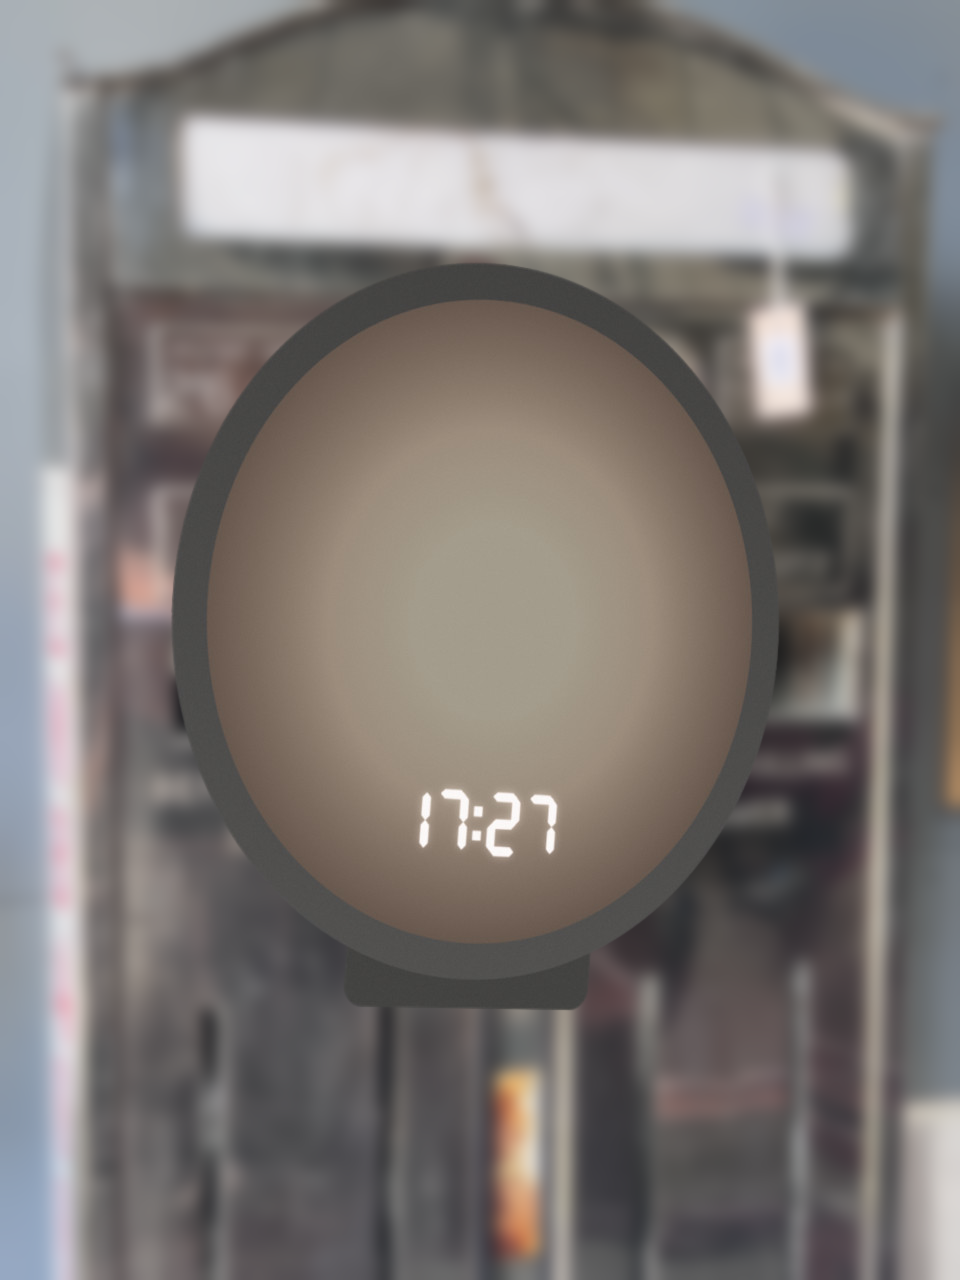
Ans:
h=17 m=27
